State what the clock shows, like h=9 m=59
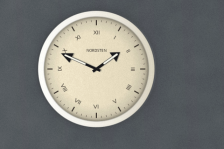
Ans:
h=1 m=49
